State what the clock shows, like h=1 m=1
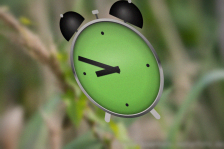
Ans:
h=8 m=49
